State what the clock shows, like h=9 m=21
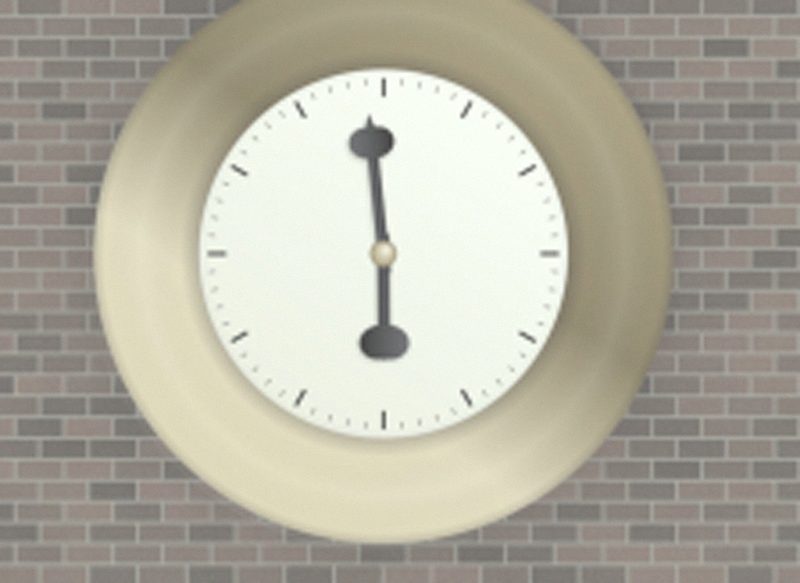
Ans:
h=5 m=59
